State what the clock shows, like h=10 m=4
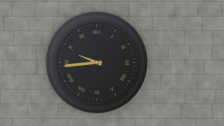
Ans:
h=9 m=44
